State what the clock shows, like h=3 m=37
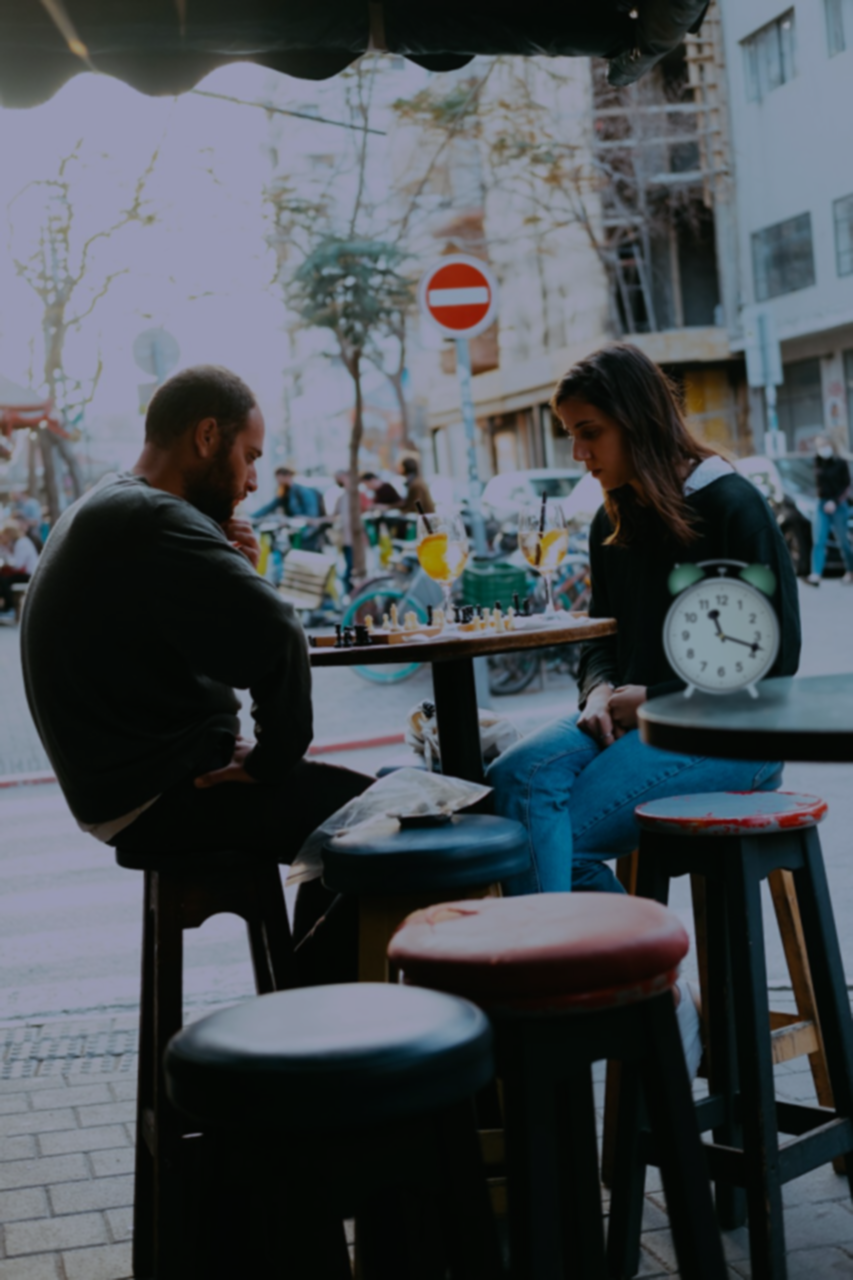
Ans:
h=11 m=18
